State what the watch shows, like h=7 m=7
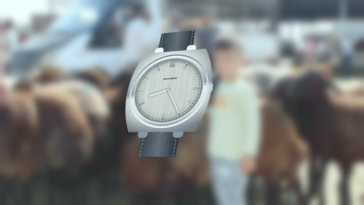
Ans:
h=8 m=25
